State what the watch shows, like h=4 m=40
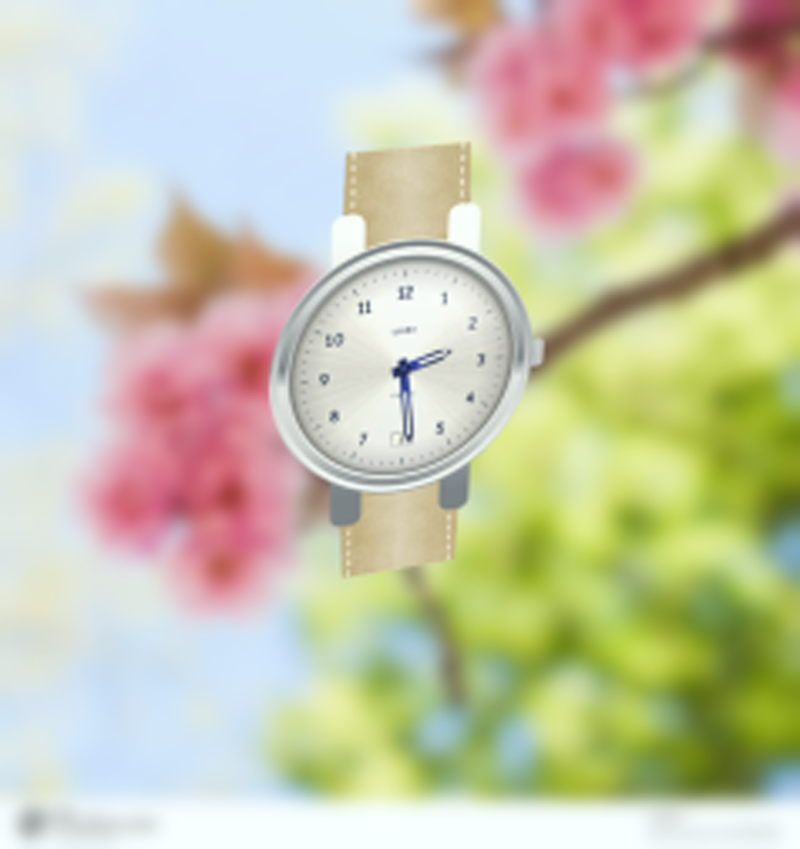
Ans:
h=2 m=29
